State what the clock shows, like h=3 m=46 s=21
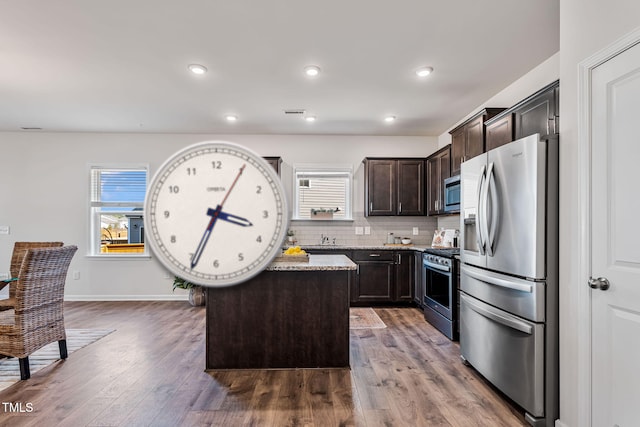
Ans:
h=3 m=34 s=5
